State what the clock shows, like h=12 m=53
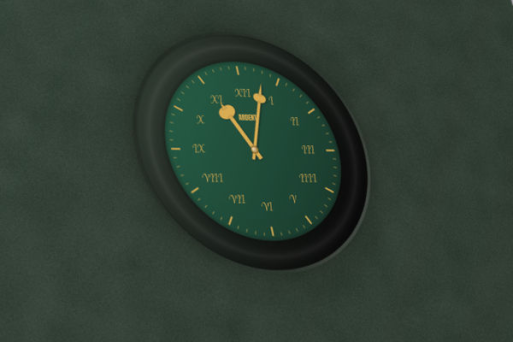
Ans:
h=11 m=3
